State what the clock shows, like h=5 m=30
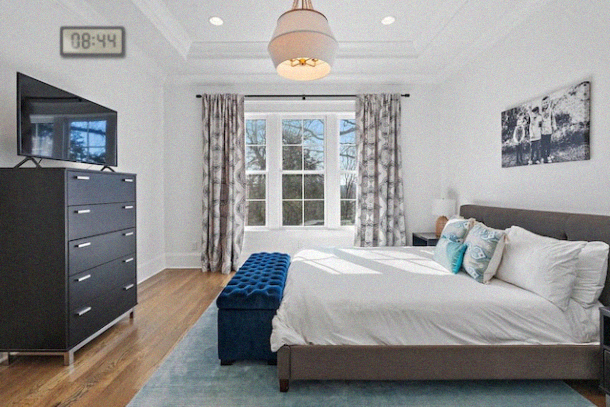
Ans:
h=8 m=44
